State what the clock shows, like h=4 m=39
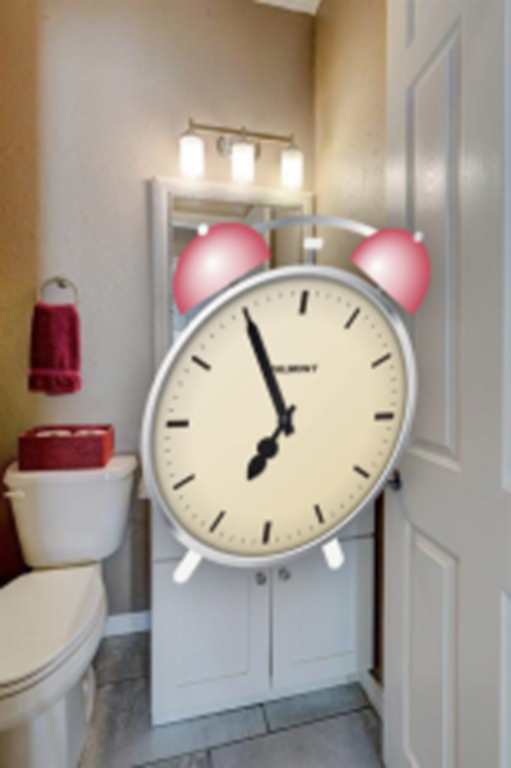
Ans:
h=6 m=55
